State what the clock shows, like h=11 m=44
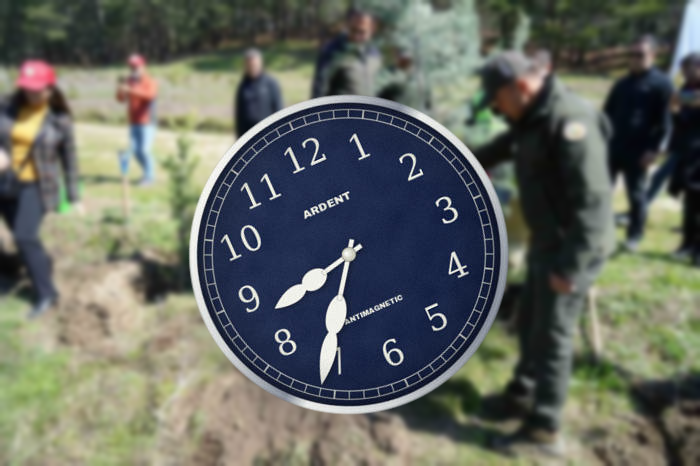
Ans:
h=8 m=36
